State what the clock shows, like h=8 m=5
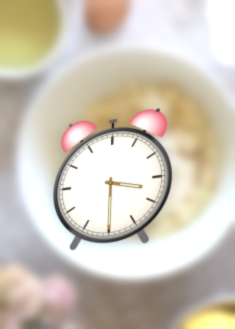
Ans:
h=3 m=30
